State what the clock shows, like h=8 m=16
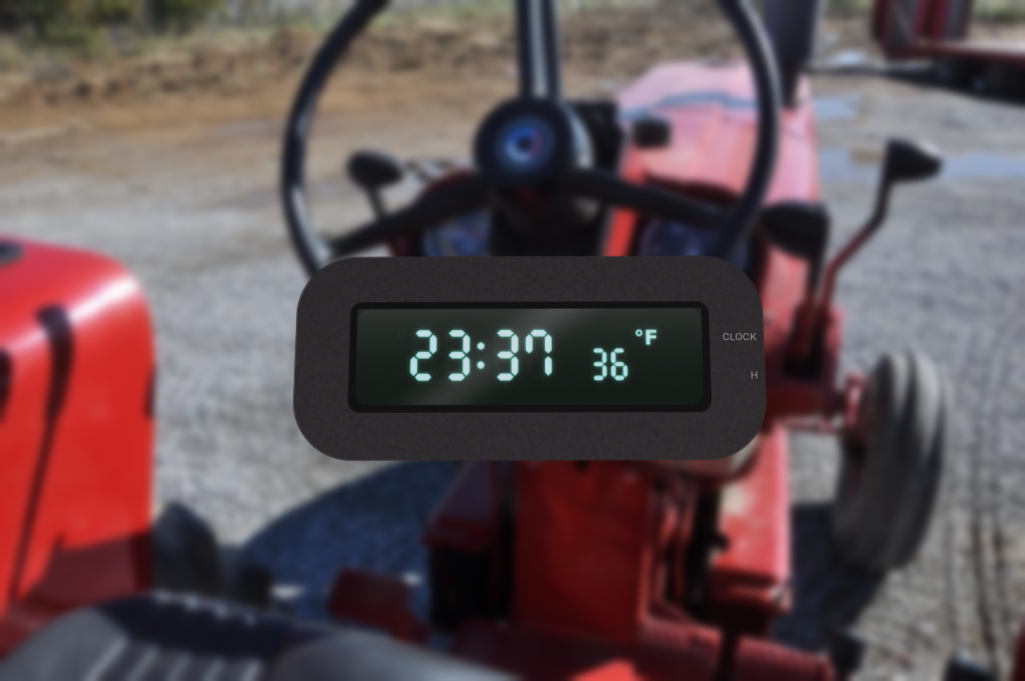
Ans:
h=23 m=37
